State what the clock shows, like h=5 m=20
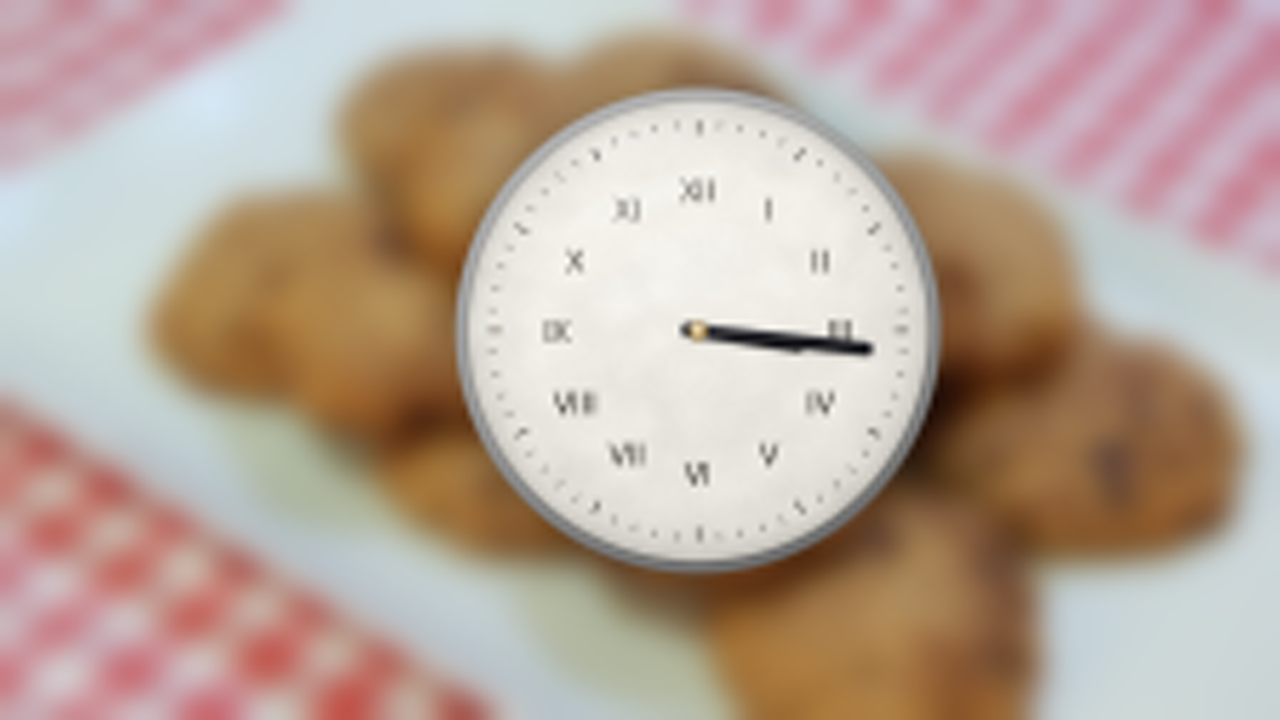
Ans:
h=3 m=16
